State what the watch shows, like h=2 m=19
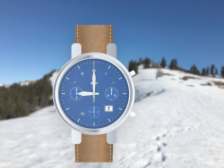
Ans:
h=9 m=0
